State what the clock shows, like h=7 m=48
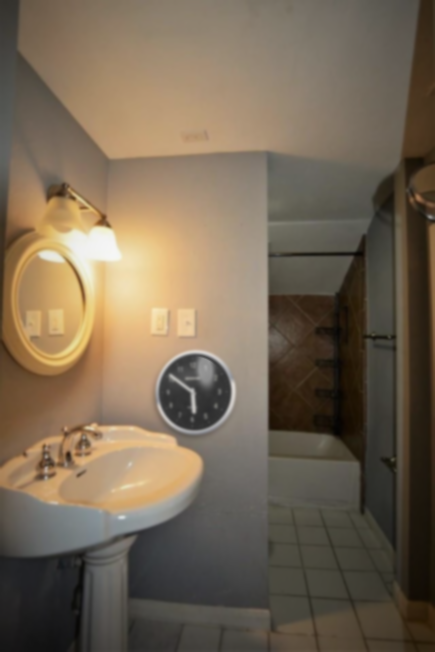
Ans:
h=5 m=51
